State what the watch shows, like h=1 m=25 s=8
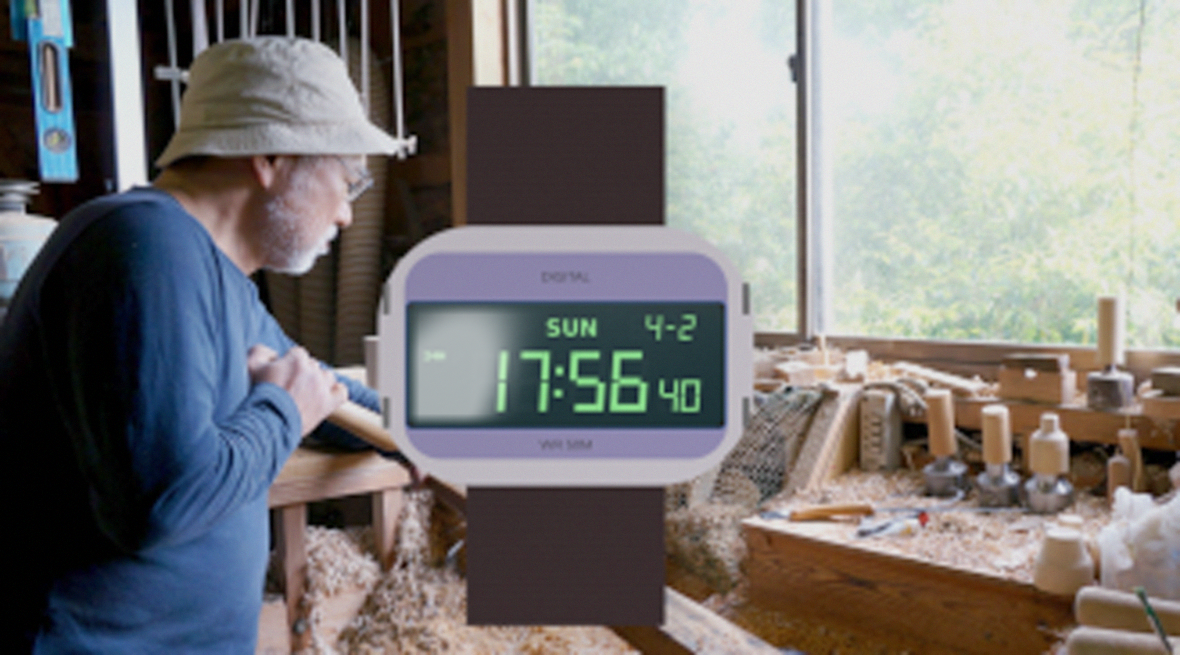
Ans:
h=17 m=56 s=40
